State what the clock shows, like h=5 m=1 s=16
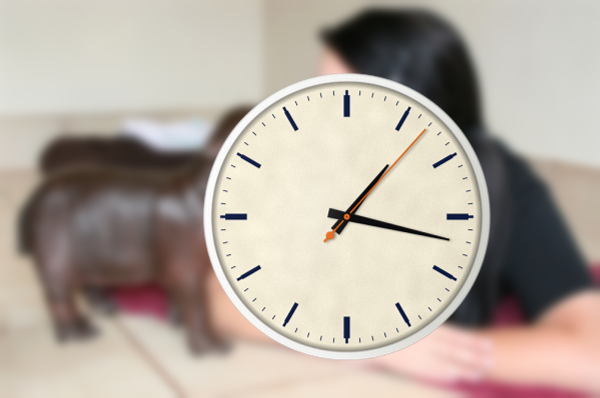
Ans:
h=1 m=17 s=7
